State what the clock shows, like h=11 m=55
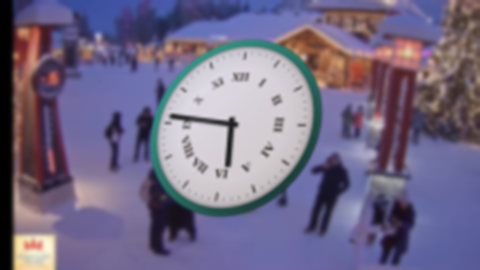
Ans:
h=5 m=46
